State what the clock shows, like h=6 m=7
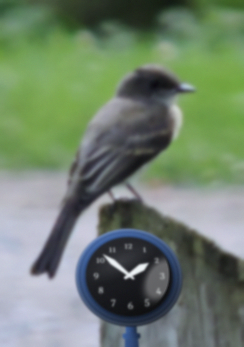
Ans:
h=1 m=52
